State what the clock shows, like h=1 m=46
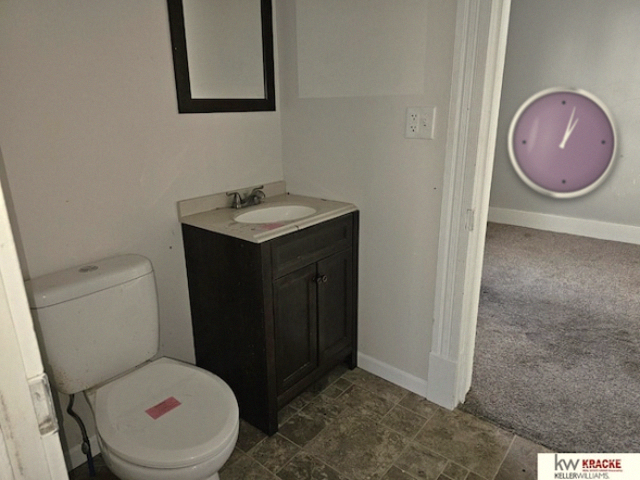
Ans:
h=1 m=3
